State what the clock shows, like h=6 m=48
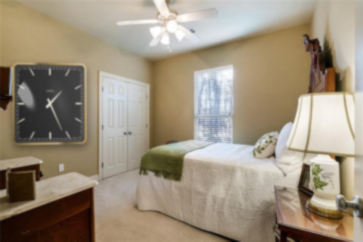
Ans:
h=1 m=26
